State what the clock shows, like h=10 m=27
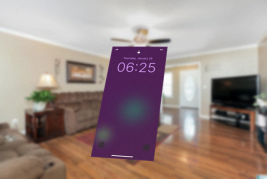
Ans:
h=6 m=25
